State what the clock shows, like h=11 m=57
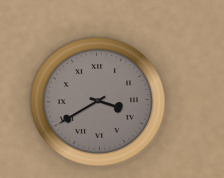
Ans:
h=3 m=40
